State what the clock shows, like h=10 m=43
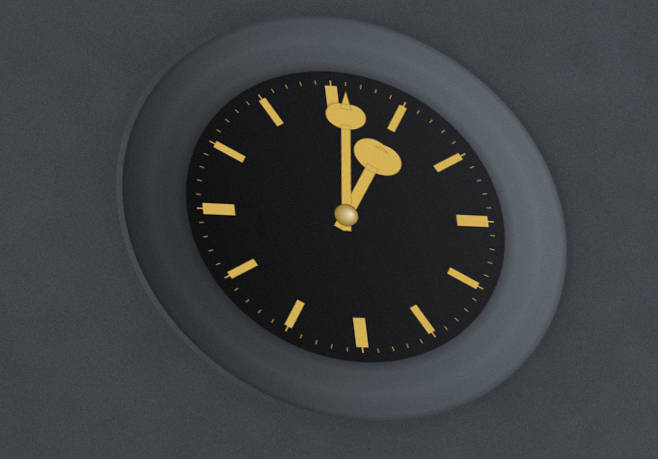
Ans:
h=1 m=1
